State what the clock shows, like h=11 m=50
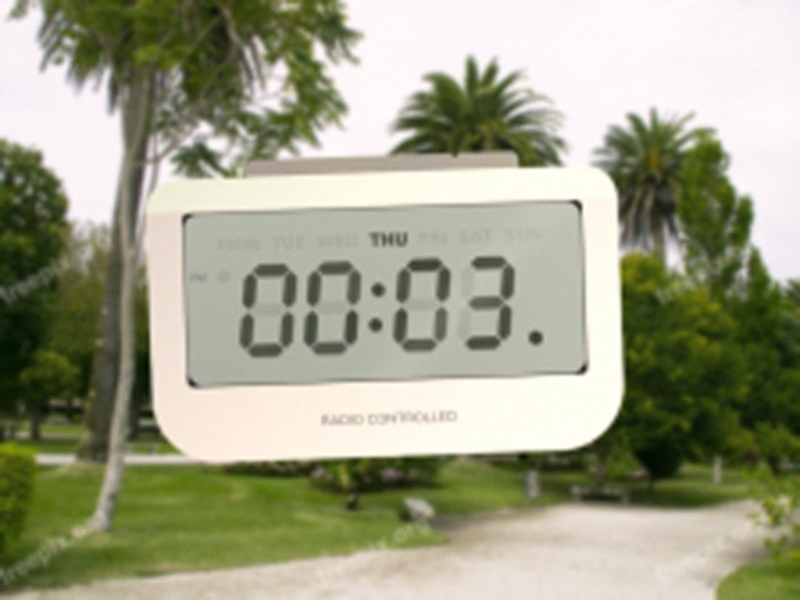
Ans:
h=0 m=3
